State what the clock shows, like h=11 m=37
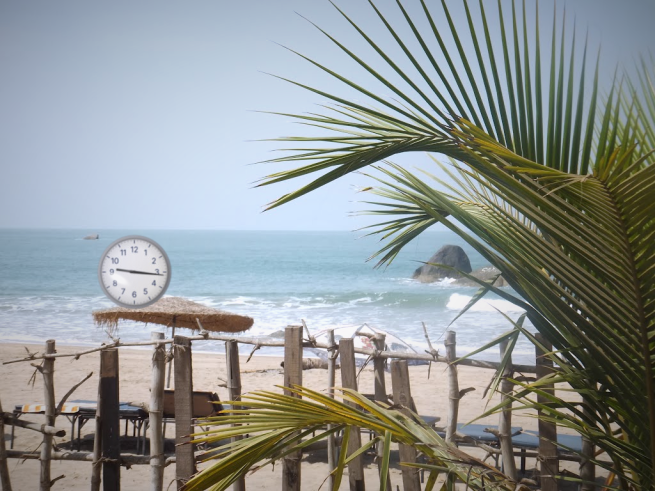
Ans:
h=9 m=16
